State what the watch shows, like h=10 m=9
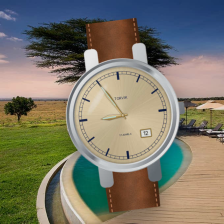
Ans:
h=8 m=55
